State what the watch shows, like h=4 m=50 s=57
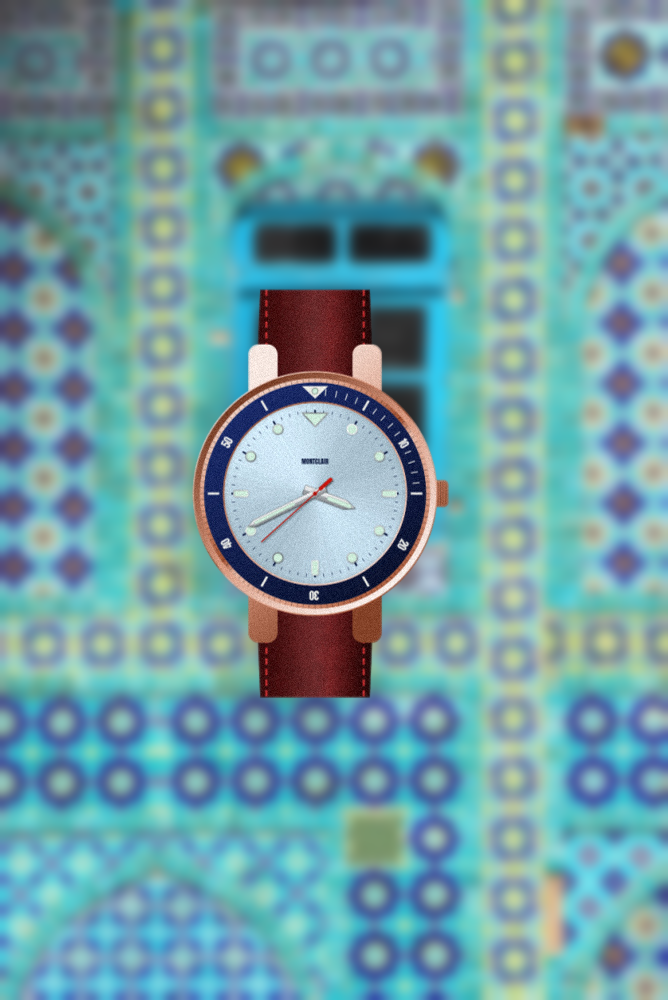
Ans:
h=3 m=40 s=38
